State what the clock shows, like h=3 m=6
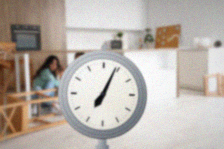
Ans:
h=7 m=4
